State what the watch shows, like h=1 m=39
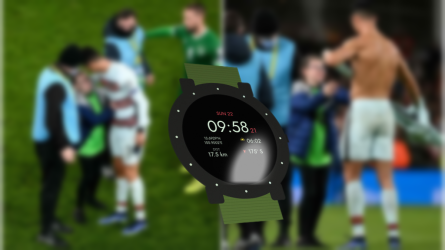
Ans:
h=9 m=58
